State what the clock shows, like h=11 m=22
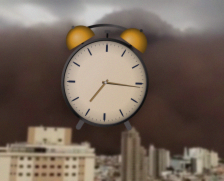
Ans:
h=7 m=16
